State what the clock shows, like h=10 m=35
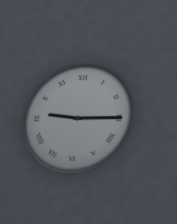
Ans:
h=9 m=15
